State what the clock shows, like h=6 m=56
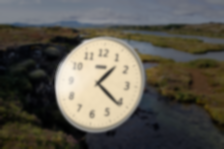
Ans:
h=1 m=21
